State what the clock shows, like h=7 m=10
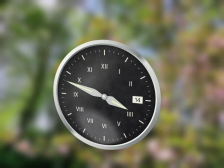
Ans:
h=3 m=48
